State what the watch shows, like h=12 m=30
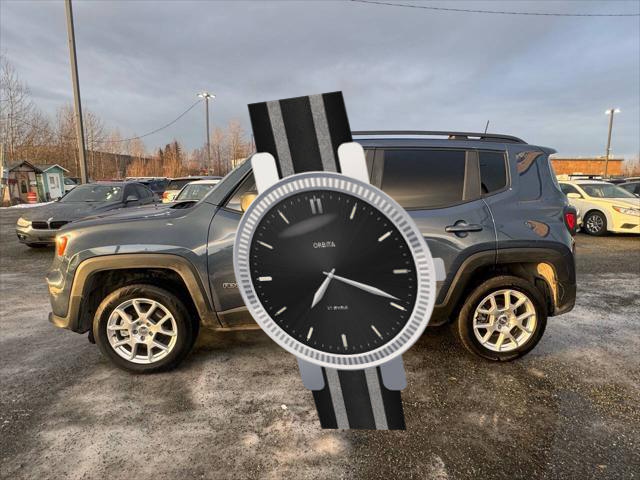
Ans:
h=7 m=19
